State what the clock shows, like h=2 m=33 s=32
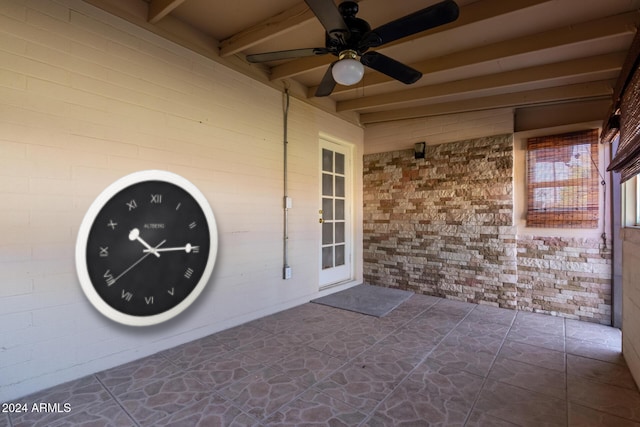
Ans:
h=10 m=14 s=39
